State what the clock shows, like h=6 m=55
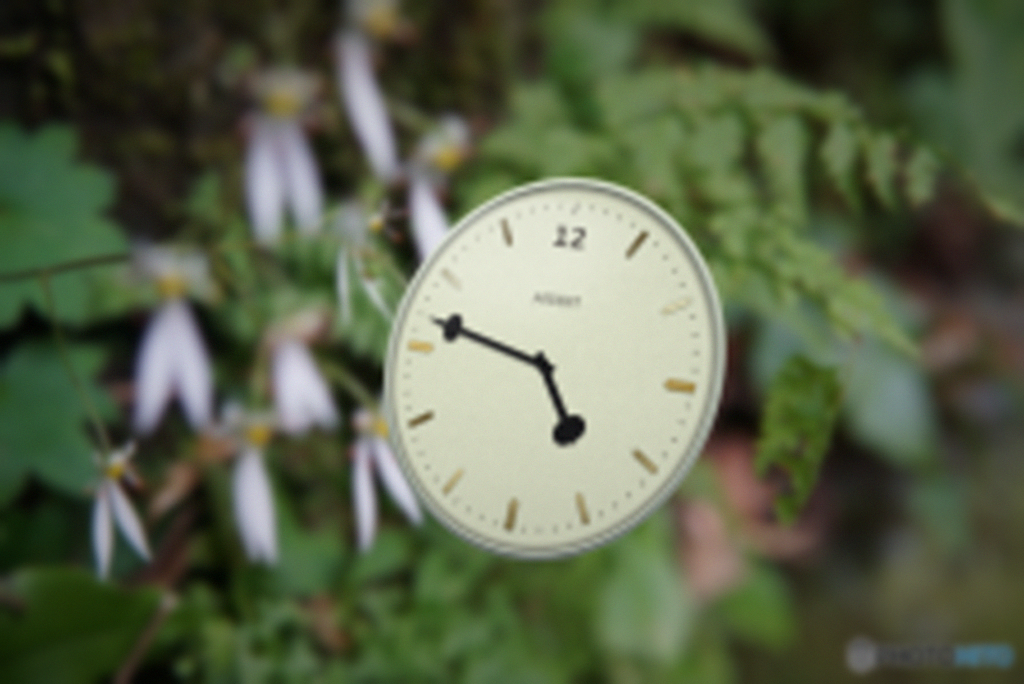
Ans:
h=4 m=47
